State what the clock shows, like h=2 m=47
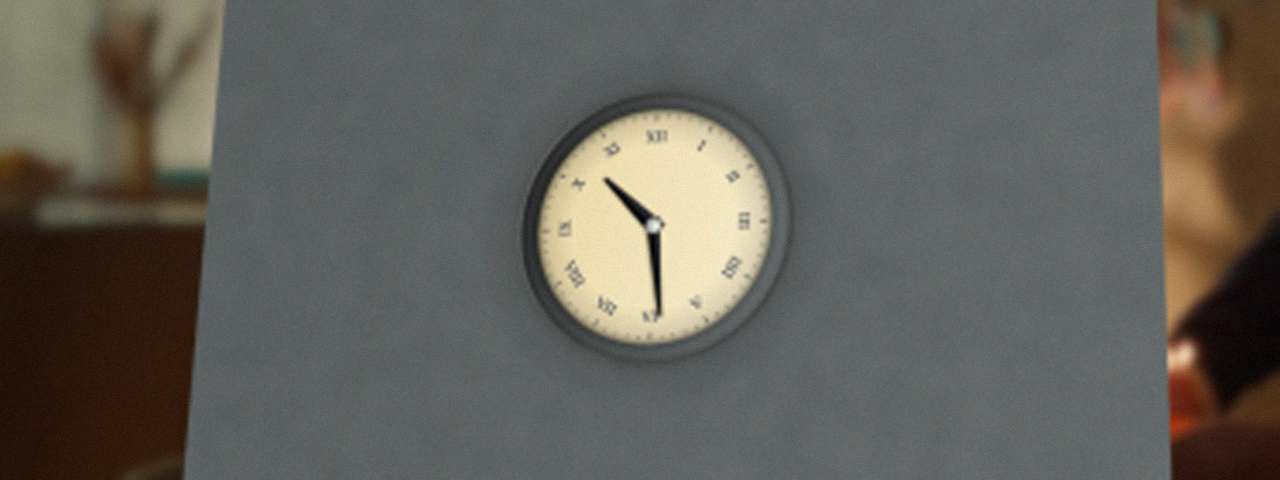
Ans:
h=10 m=29
